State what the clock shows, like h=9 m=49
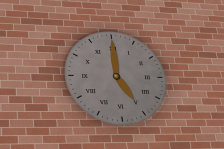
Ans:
h=5 m=0
